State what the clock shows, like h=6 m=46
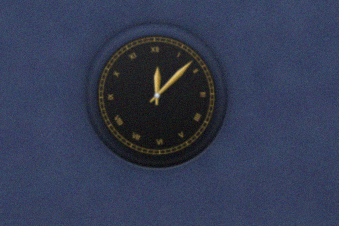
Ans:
h=12 m=8
